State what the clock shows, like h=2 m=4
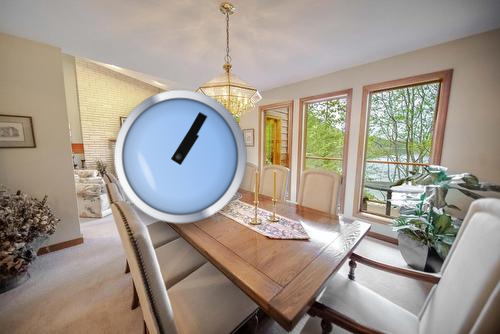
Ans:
h=1 m=5
